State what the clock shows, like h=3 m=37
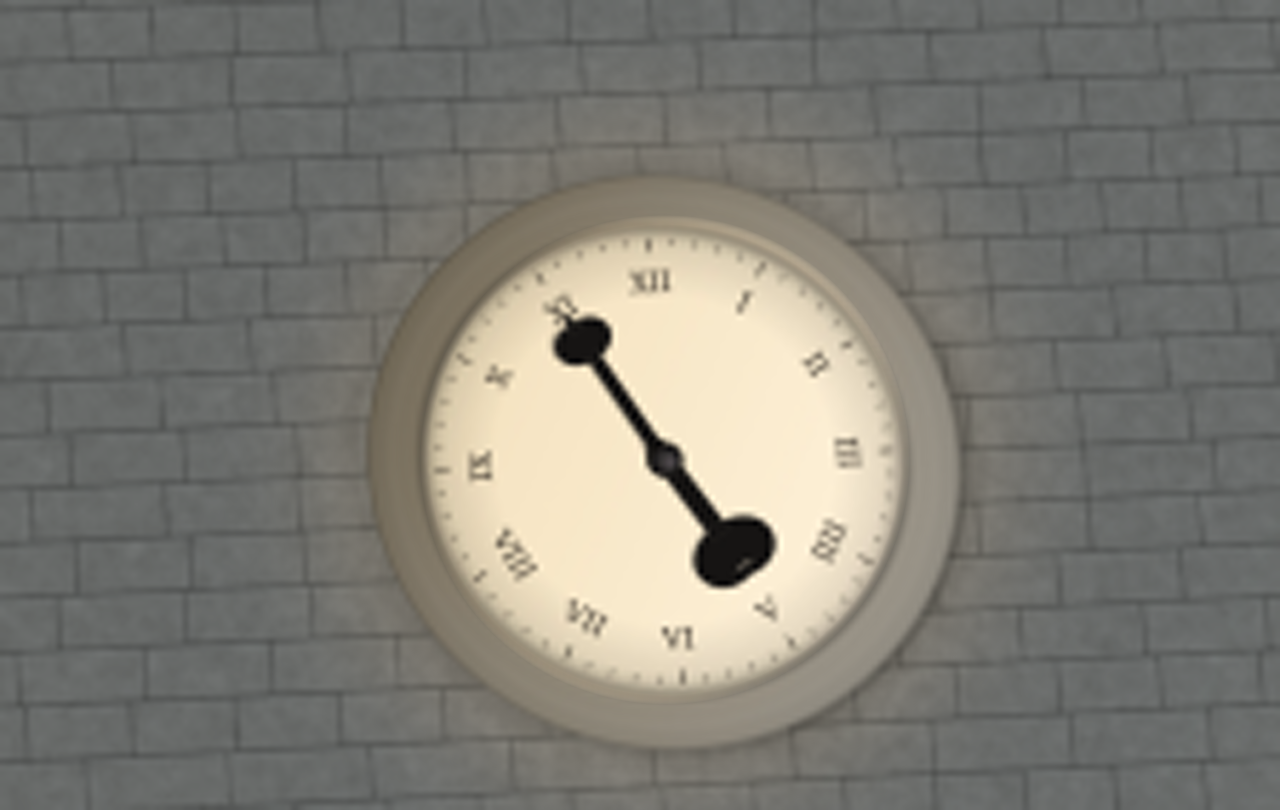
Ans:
h=4 m=55
